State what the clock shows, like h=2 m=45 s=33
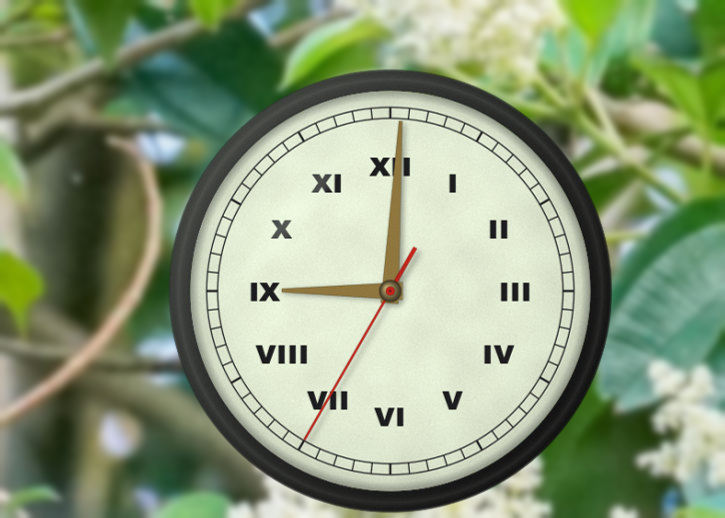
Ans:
h=9 m=0 s=35
